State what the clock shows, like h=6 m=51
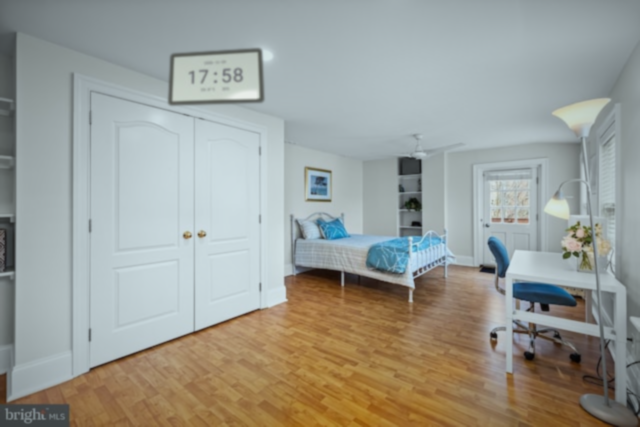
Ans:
h=17 m=58
